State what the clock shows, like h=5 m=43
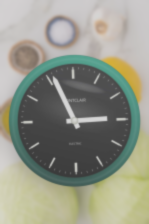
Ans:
h=2 m=56
